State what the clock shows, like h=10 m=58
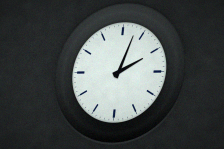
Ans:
h=2 m=3
